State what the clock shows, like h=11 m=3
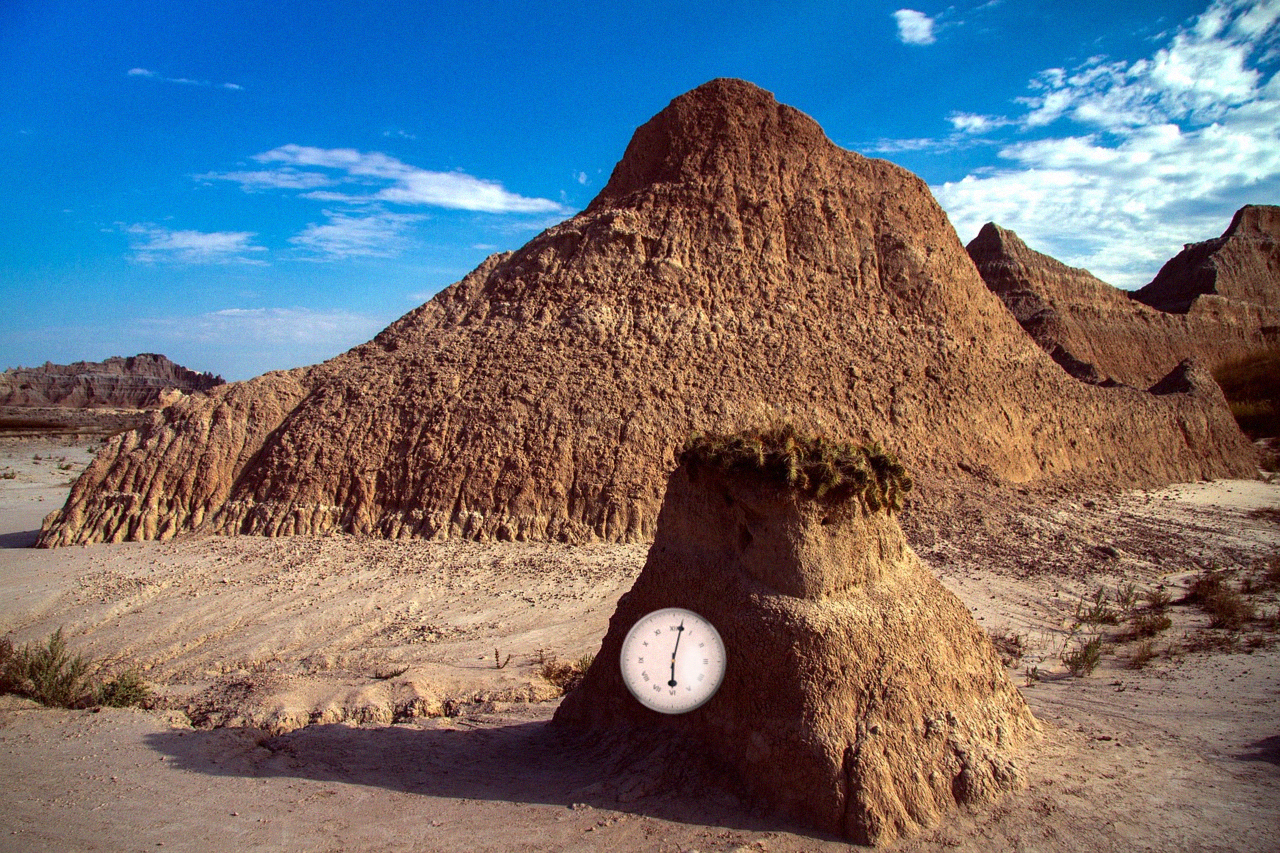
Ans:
h=6 m=2
